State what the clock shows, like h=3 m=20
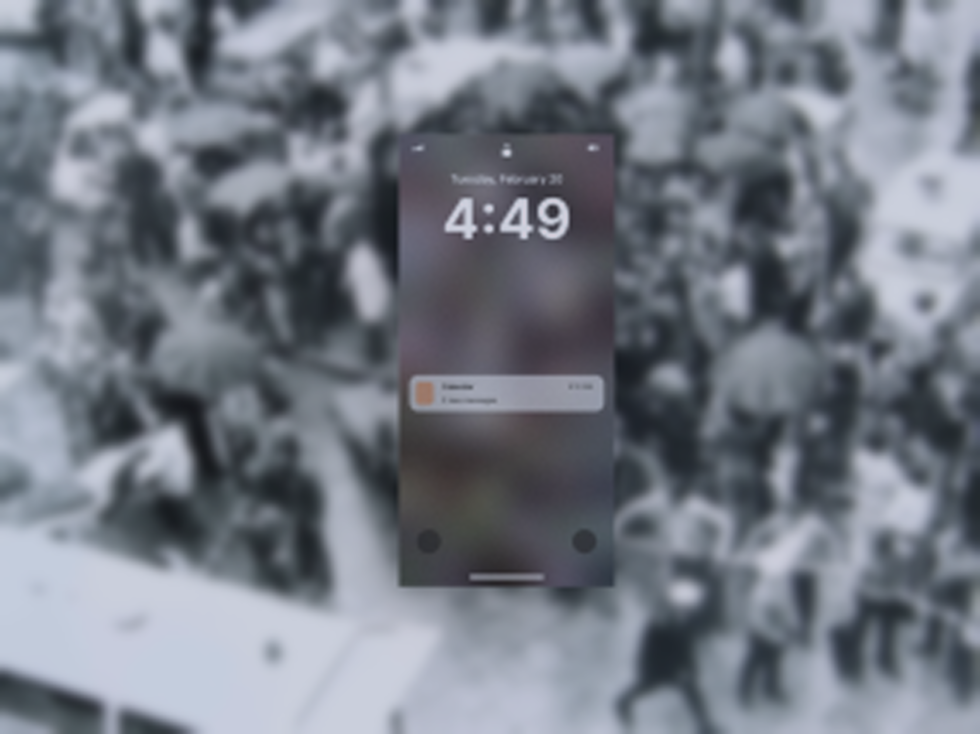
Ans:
h=4 m=49
